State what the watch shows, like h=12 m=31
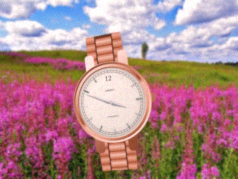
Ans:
h=3 m=49
